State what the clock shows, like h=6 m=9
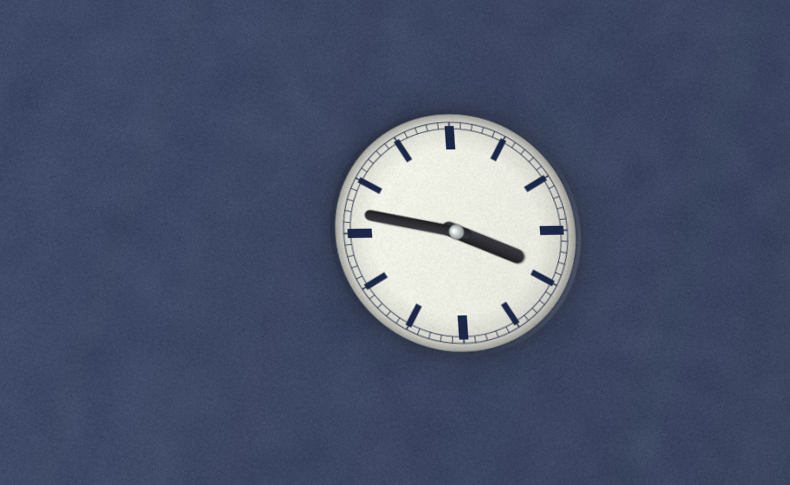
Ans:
h=3 m=47
